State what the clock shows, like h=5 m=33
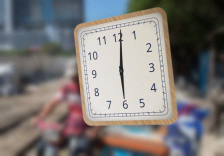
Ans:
h=6 m=1
